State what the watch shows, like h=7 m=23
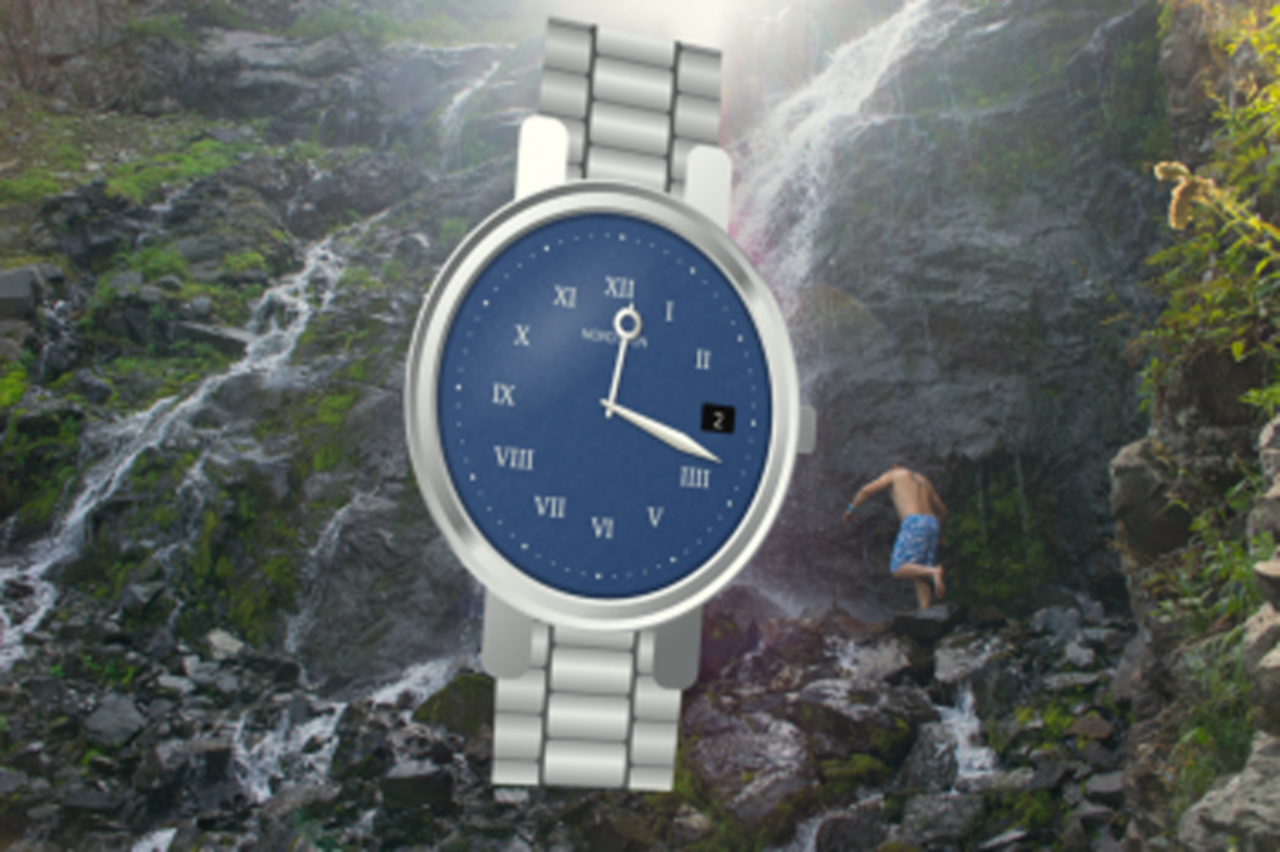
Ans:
h=12 m=18
